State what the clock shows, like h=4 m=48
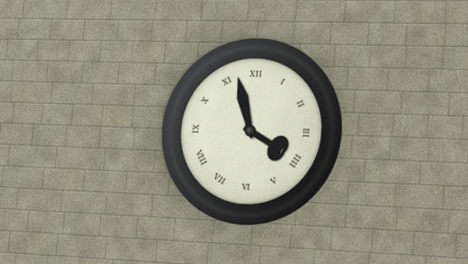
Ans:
h=3 m=57
